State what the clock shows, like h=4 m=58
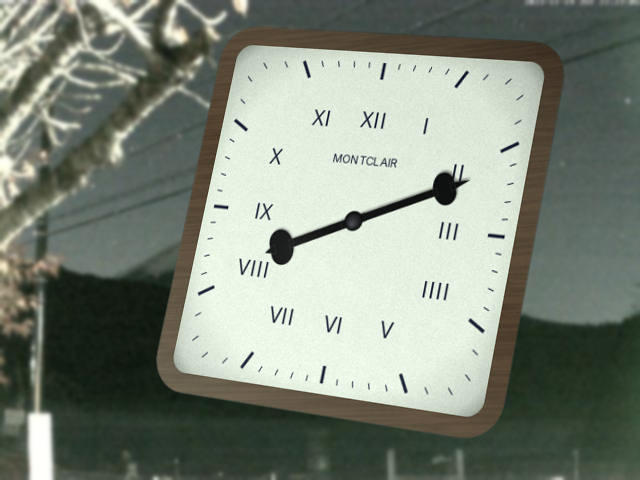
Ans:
h=8 m=11
